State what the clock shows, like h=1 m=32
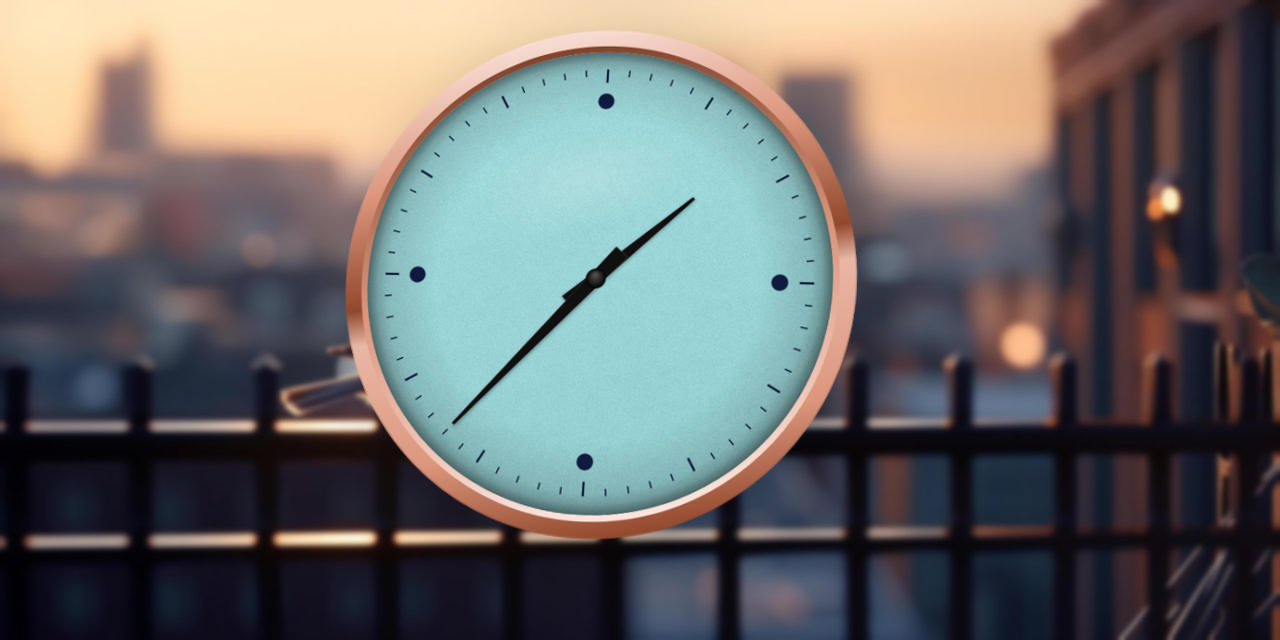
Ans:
h=1 m=37
